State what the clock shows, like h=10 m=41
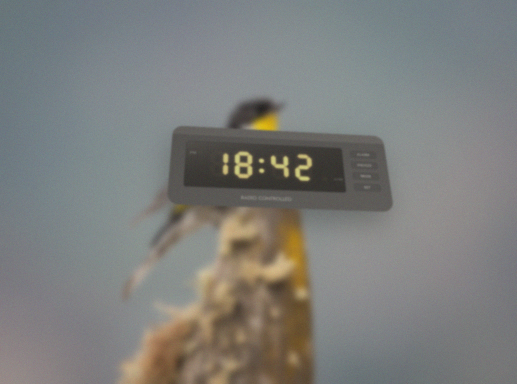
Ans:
h=18 m=42
